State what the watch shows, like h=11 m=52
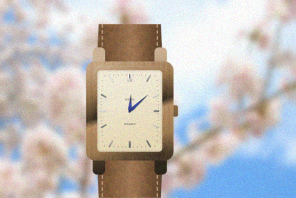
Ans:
h=12 m=8
